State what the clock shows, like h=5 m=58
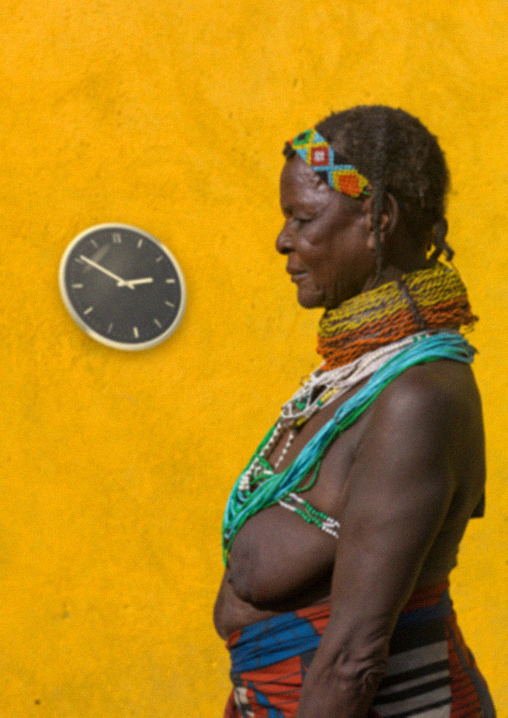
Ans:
h=2 m=51
